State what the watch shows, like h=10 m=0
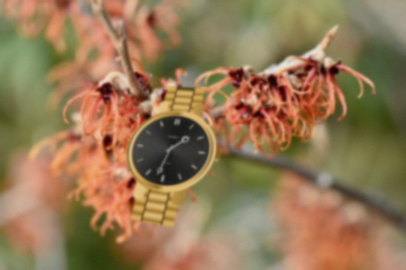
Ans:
h=1 m=32
